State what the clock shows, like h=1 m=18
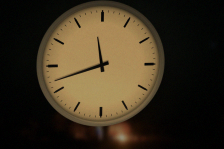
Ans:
h=11 m=42
